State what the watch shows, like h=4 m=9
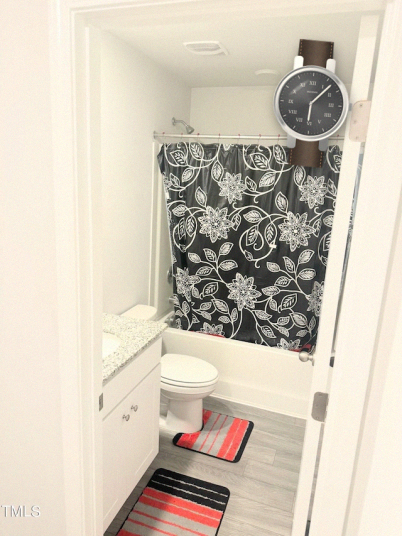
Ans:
h=6 m=7
